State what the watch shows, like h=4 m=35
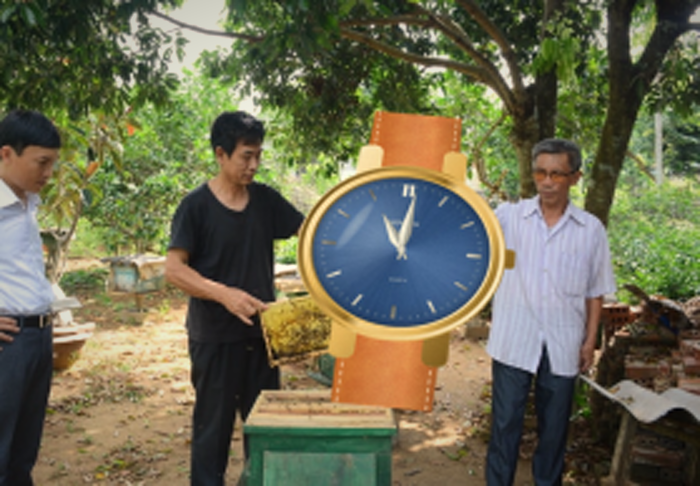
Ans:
h=11 m=1
